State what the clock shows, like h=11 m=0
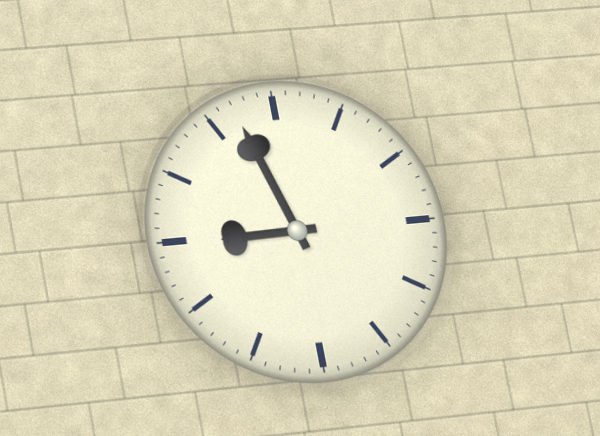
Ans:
h=8 m=57
